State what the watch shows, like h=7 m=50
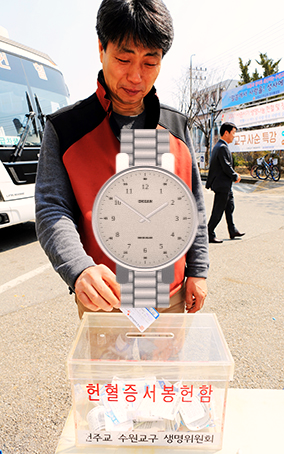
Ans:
h=1 m=51
